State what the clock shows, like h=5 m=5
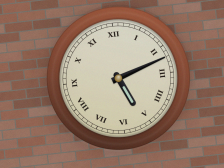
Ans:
h=5 m=12
